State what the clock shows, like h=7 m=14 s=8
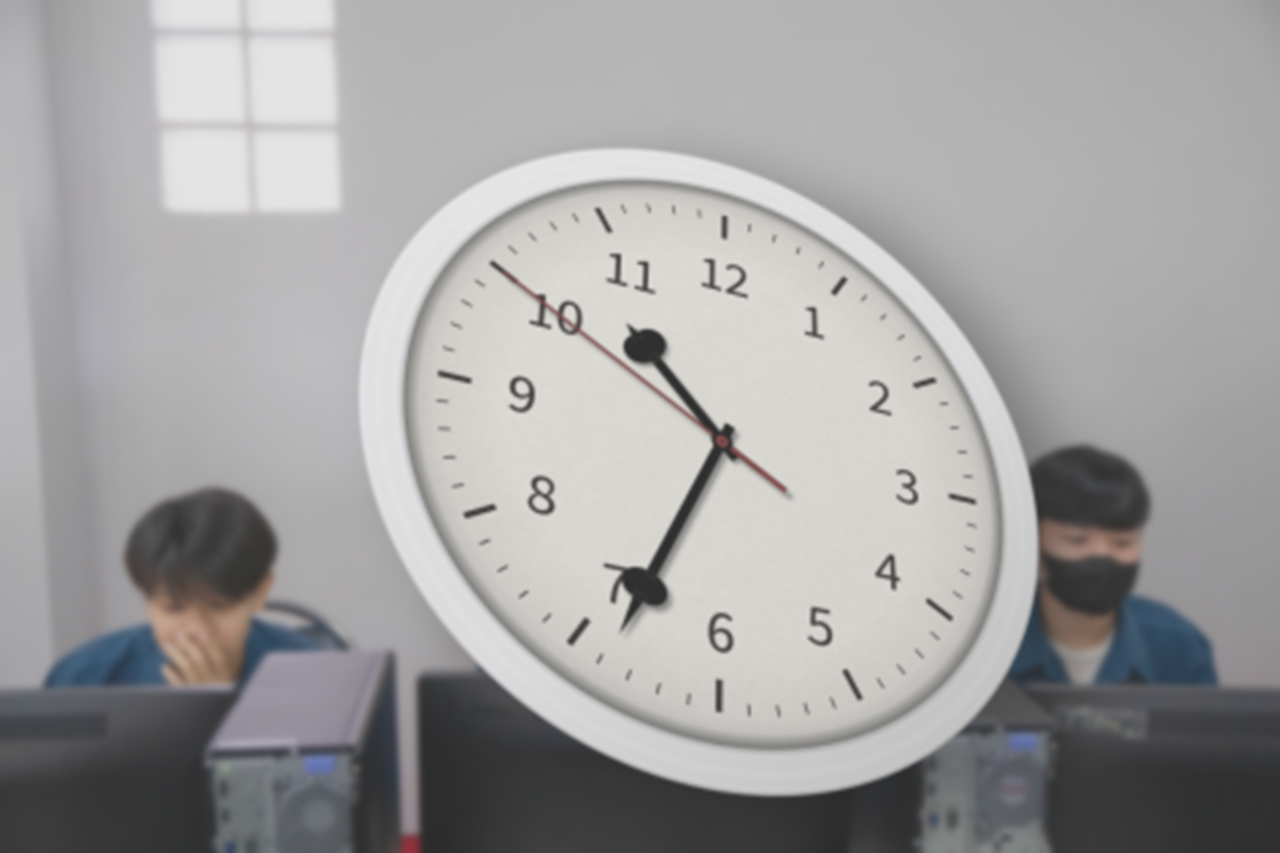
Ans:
h=10 m=33 s=50
